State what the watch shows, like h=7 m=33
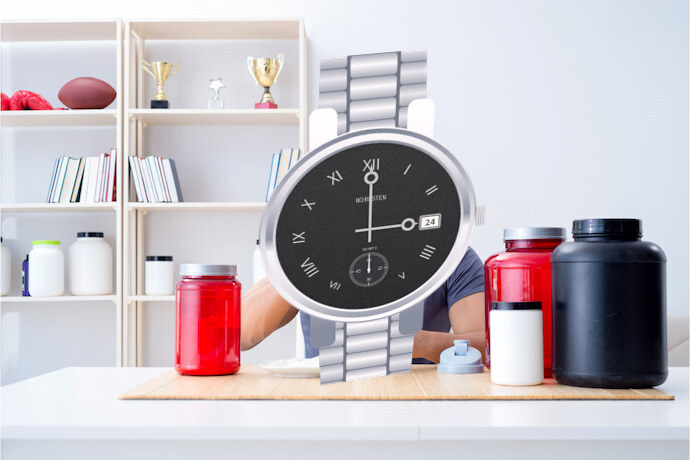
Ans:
h=3 m=0
